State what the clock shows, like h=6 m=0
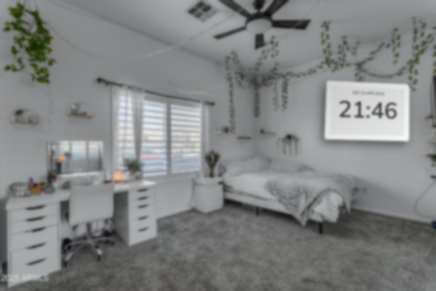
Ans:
h=21 m=46
